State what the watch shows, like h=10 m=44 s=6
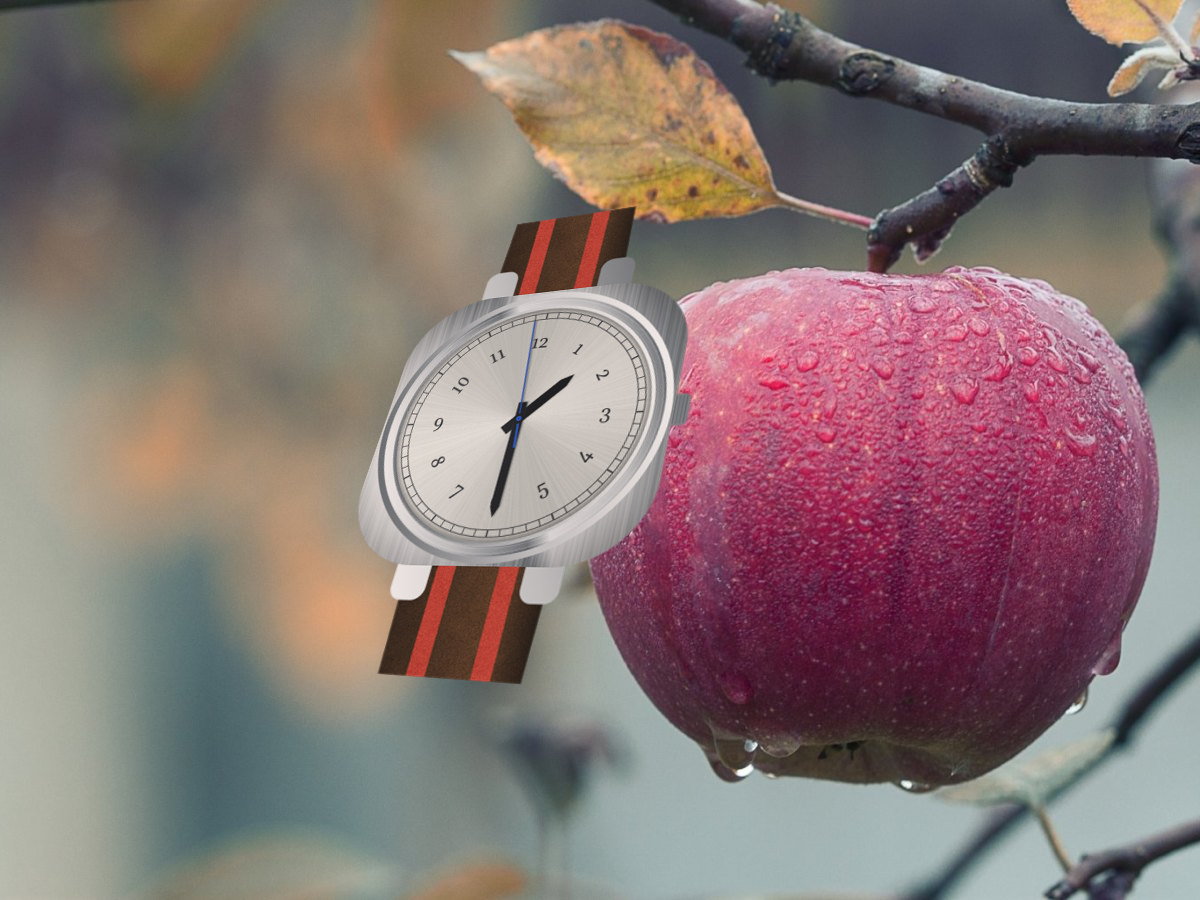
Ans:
h=1 m=29 s=59
